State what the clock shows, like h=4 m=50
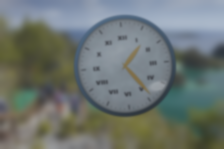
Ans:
h=1 m=24
